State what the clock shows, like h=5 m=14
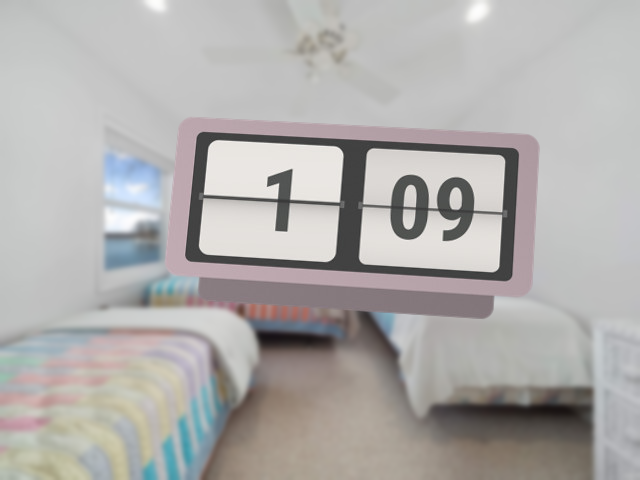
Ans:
h=1 m=9
